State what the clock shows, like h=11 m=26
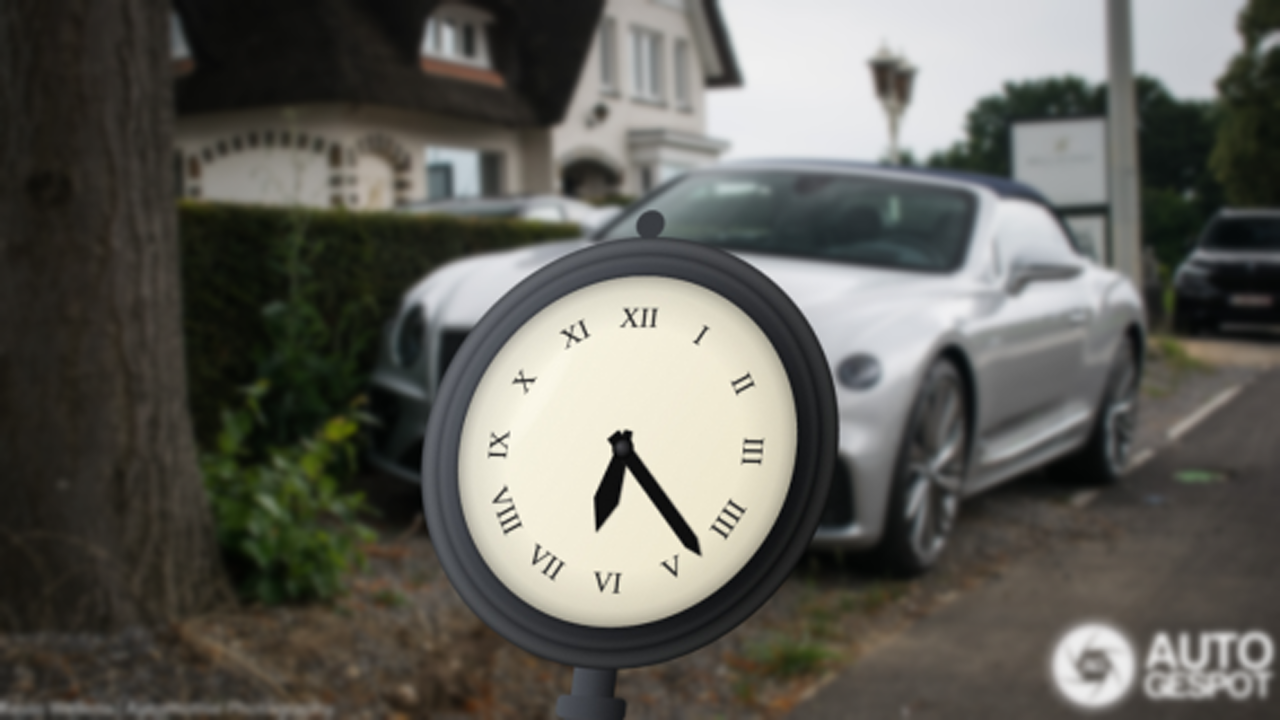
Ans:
h=6 m=23
